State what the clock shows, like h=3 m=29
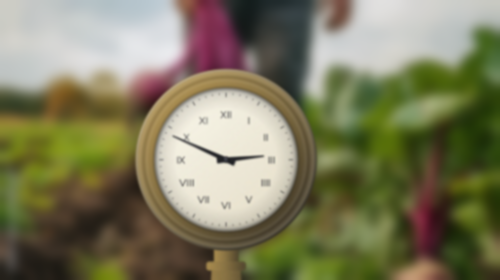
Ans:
h=2 m=49
